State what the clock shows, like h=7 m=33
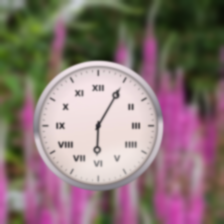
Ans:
h=6 m=5
